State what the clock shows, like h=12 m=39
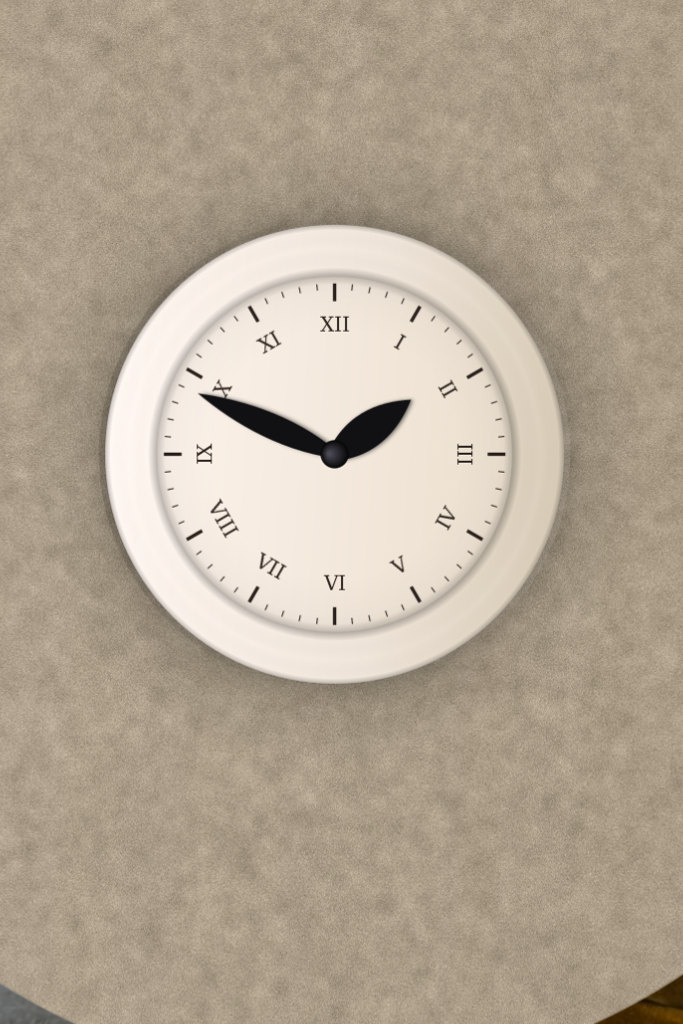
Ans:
h=1 m=49
